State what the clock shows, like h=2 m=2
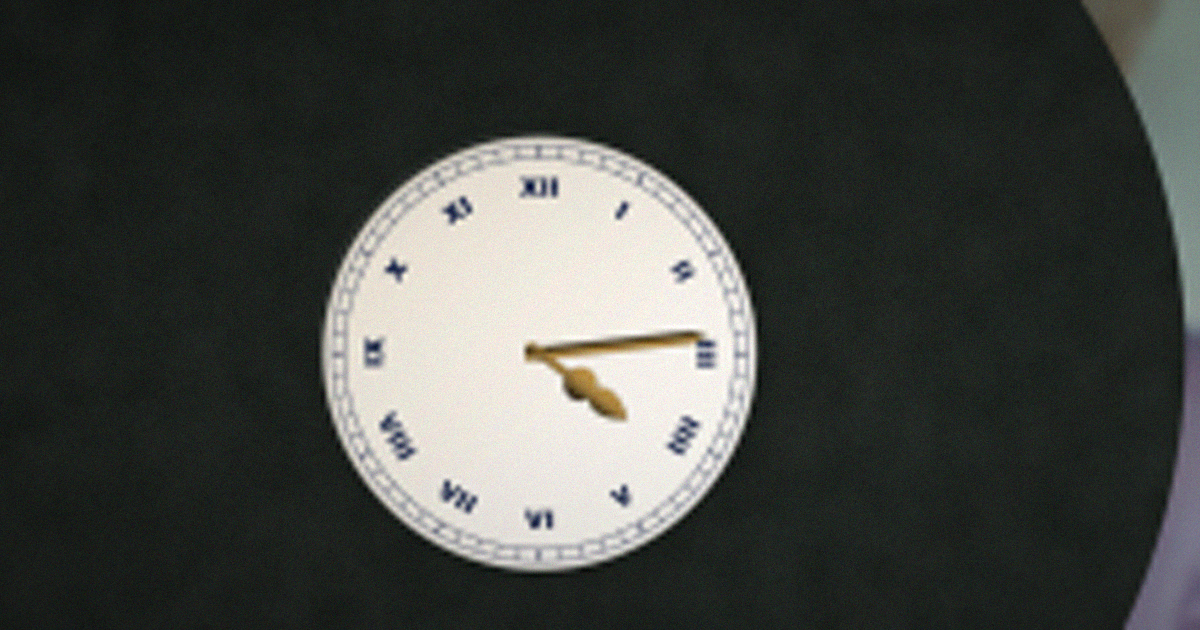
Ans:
h=4 m=14
